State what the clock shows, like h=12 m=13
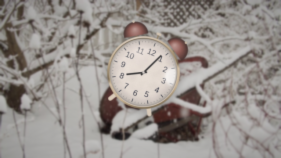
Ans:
h=8 m=4
